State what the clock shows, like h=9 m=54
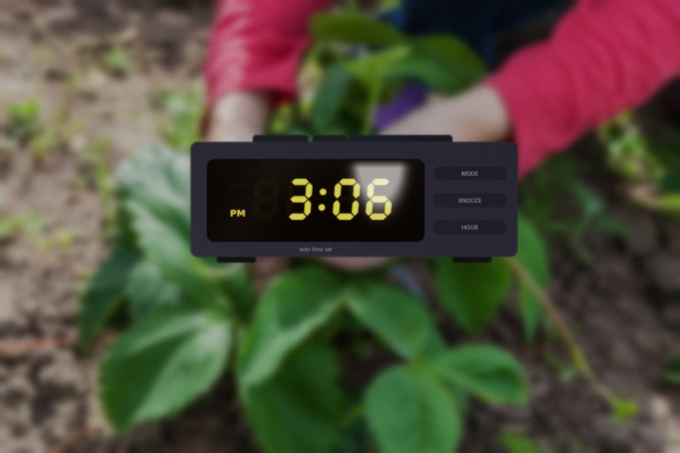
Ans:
h=3 m=6
